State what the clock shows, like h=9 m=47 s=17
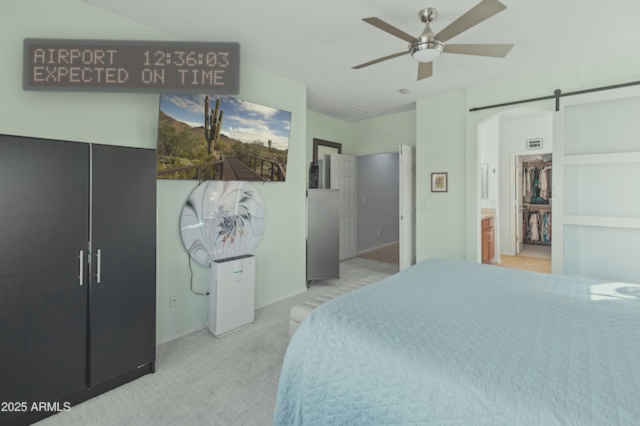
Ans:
h=12 m=36 s=3
